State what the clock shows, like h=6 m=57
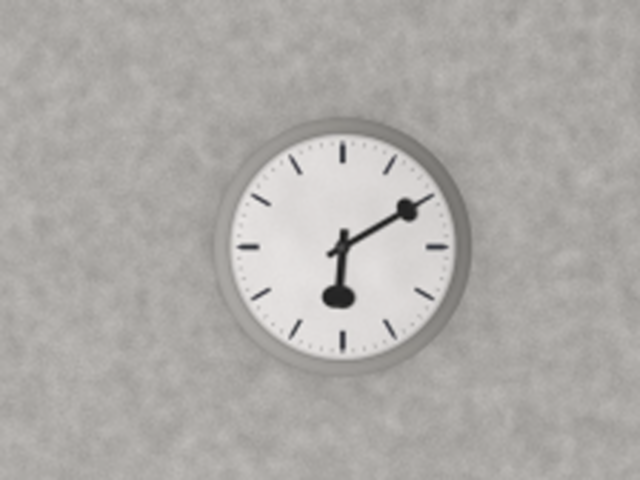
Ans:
h=6 m=10
